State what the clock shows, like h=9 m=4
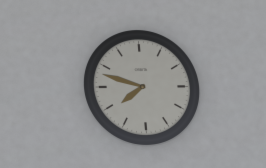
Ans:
h=7 m=48
